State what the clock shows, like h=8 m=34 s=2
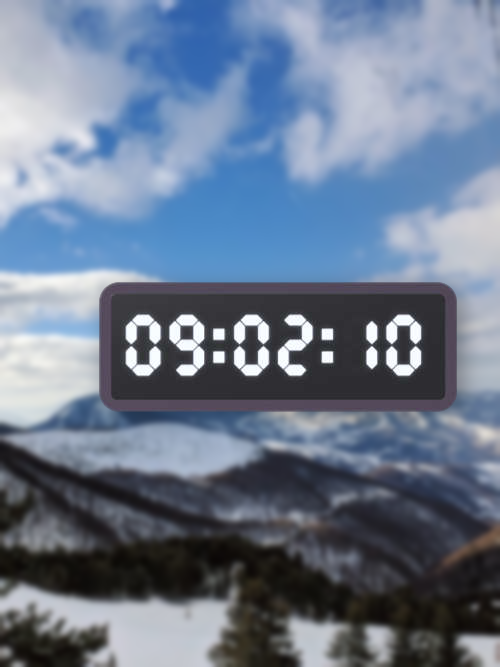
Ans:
h=9 m=2 s=10
